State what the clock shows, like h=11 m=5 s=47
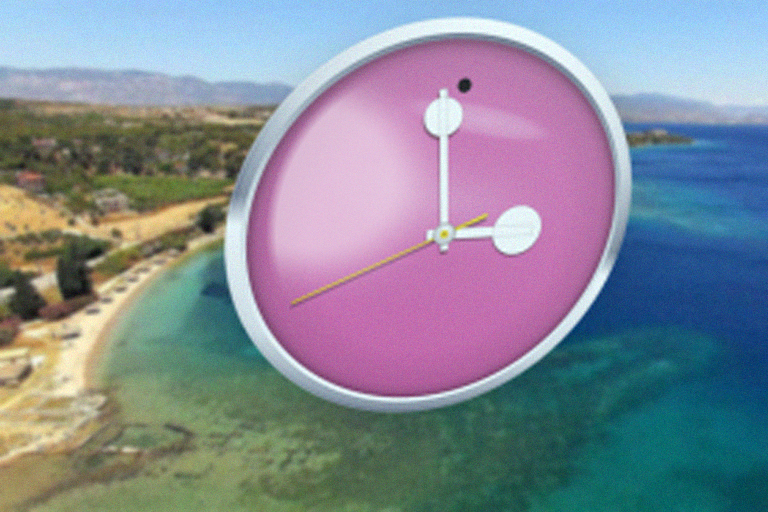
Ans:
h=2 m=58 s=41
